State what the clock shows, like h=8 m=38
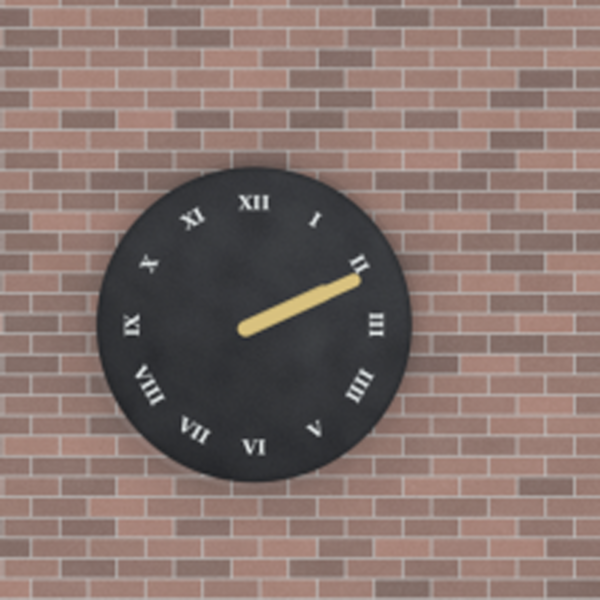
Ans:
h=2 m=11
